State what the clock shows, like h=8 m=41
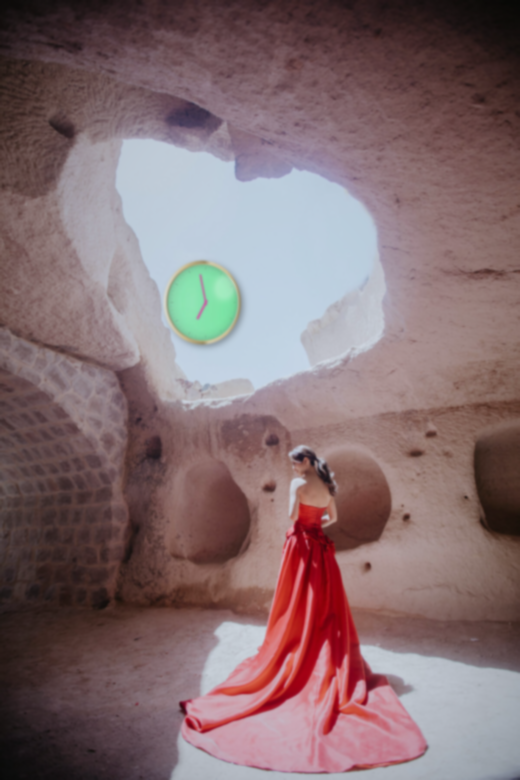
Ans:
h=6 m=58
